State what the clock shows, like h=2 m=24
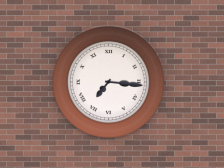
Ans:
h=7 m=16
